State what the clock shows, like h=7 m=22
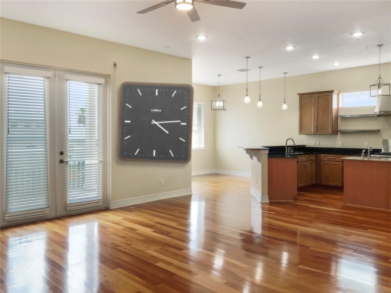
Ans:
h=4 m=14
